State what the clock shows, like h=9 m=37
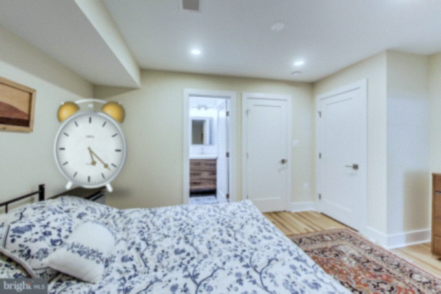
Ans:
h=5 m=22
